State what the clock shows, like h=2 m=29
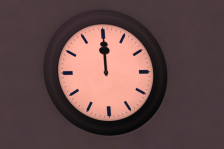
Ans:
h=12 m=0
